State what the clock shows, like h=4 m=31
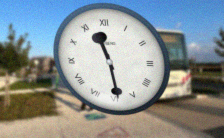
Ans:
h=11 m=29
